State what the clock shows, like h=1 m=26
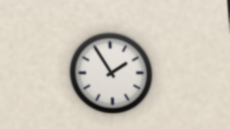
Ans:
h=1 m=55
